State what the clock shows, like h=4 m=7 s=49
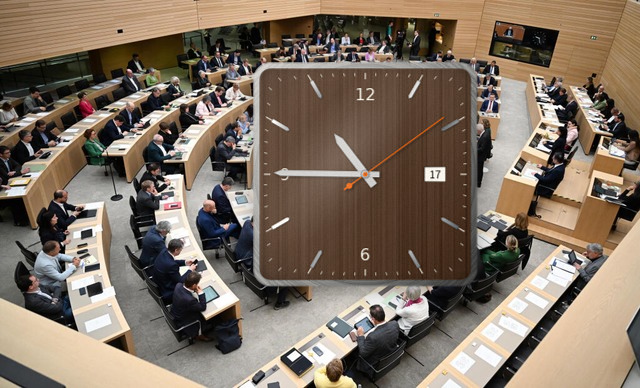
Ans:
h=10 m=45 s=9
